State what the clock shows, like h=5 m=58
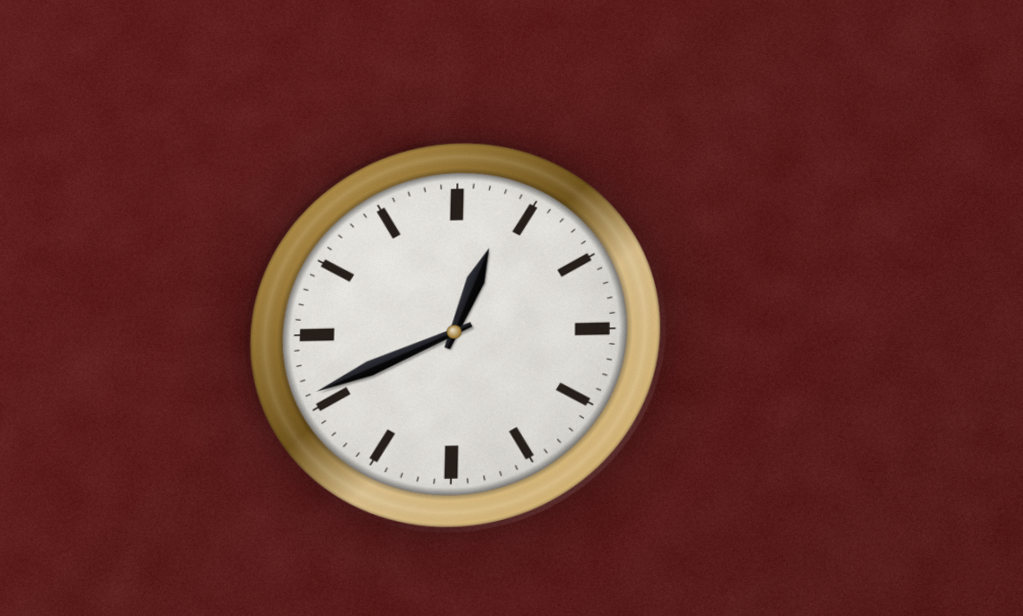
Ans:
h=12 m=41
